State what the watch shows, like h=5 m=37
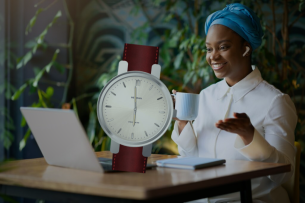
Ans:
h=5 m=59
